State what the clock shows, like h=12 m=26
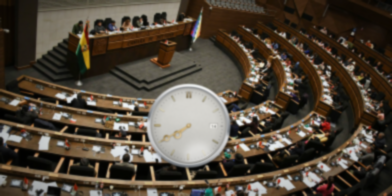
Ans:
h=7 m=40
